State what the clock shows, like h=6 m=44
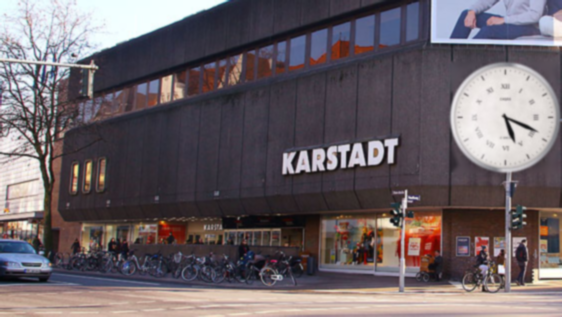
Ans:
h=5 m=19
